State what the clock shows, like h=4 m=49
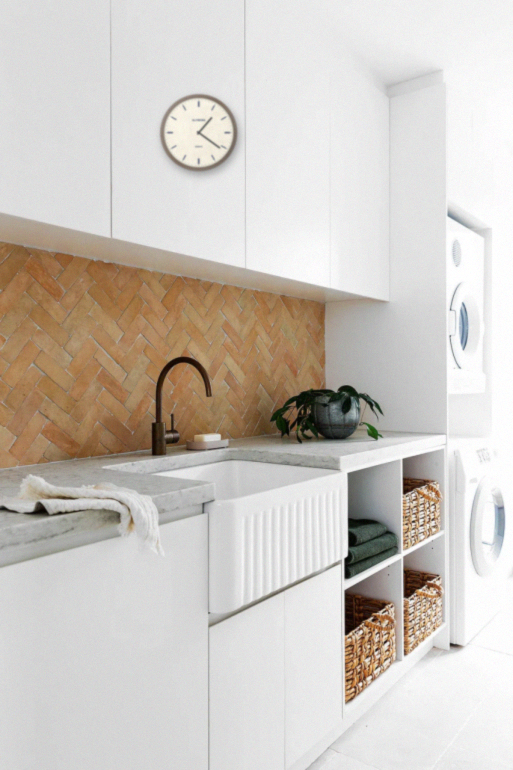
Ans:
h=1 m=21
